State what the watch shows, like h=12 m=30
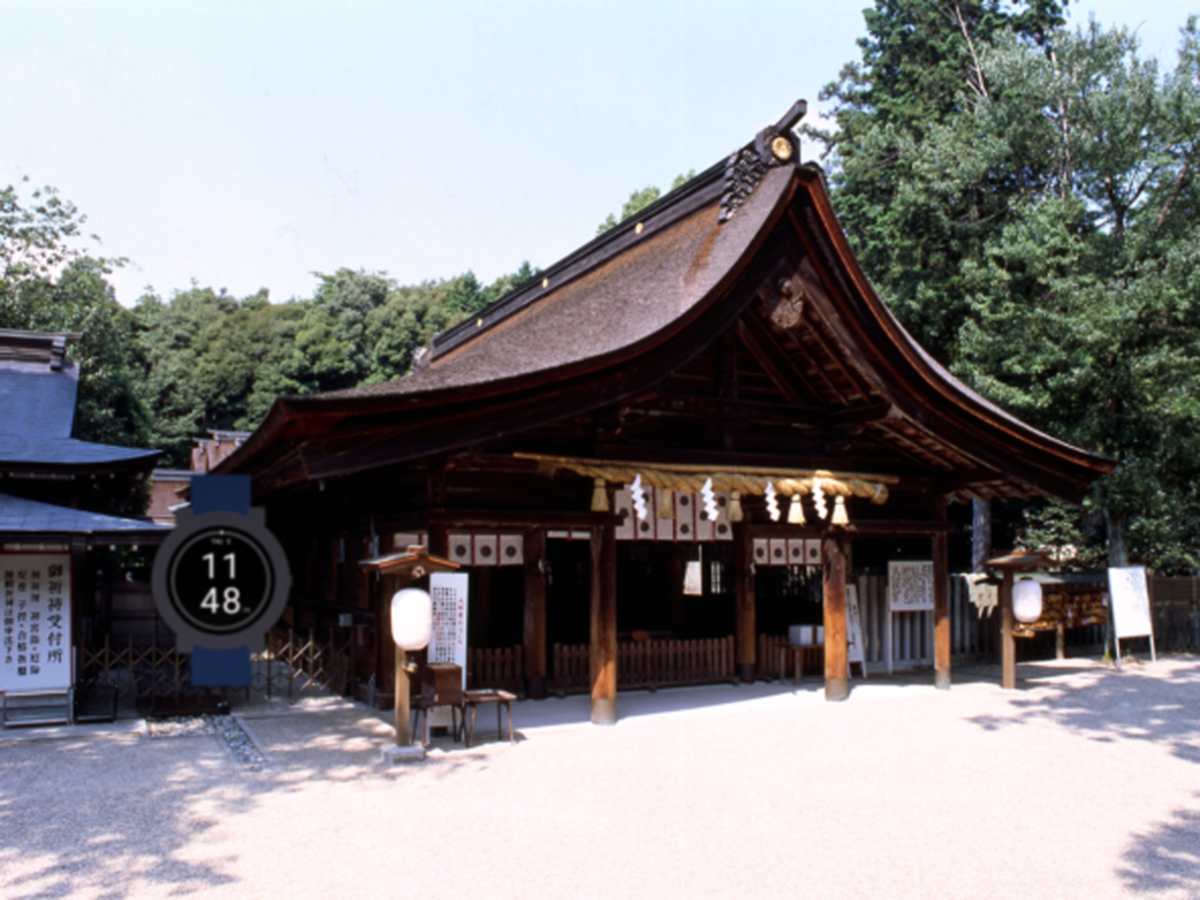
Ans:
h=11 m=48
